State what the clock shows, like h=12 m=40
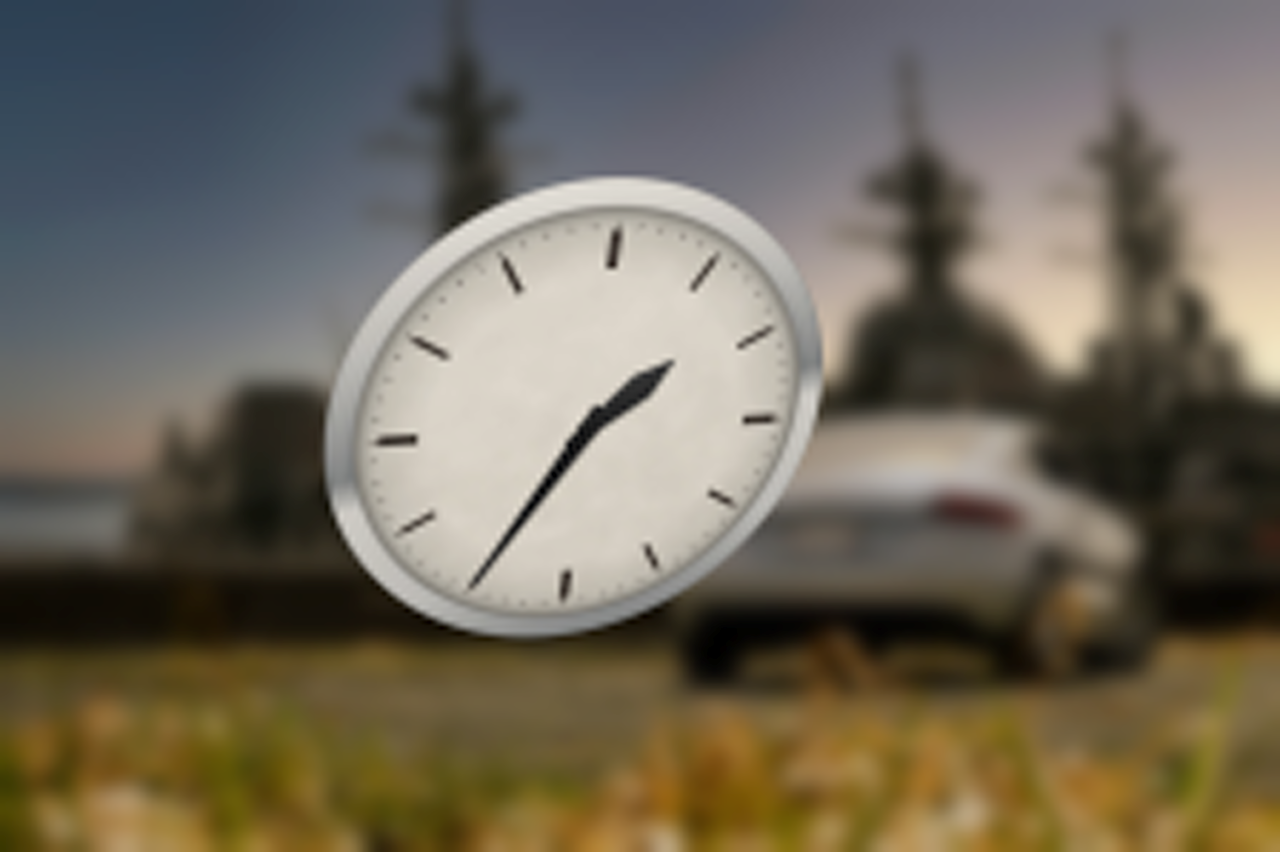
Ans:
h=1 m=35
